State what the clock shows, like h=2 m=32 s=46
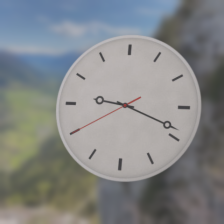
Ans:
h=9 m=18 s=40
